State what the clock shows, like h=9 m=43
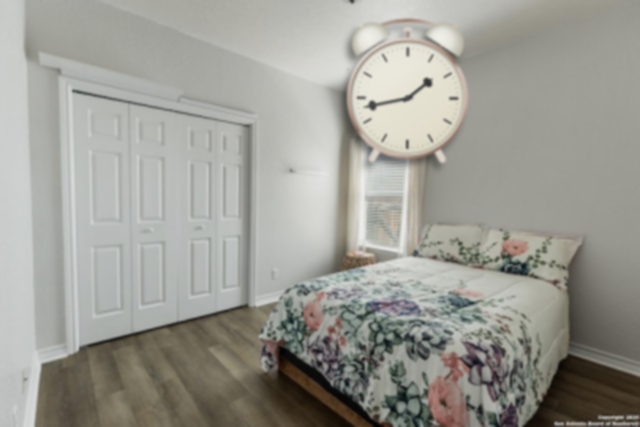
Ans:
h=1 m=43
